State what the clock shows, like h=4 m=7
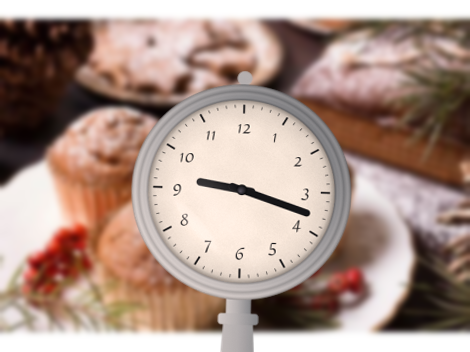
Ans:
h=9 m=18
